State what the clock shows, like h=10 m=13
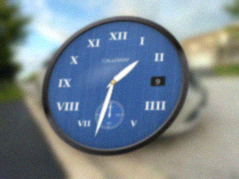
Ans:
h=1 m=32
